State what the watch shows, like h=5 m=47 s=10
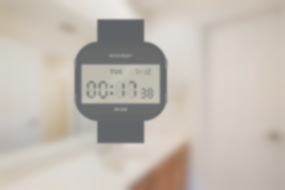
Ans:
h=0 m=17 s=38
